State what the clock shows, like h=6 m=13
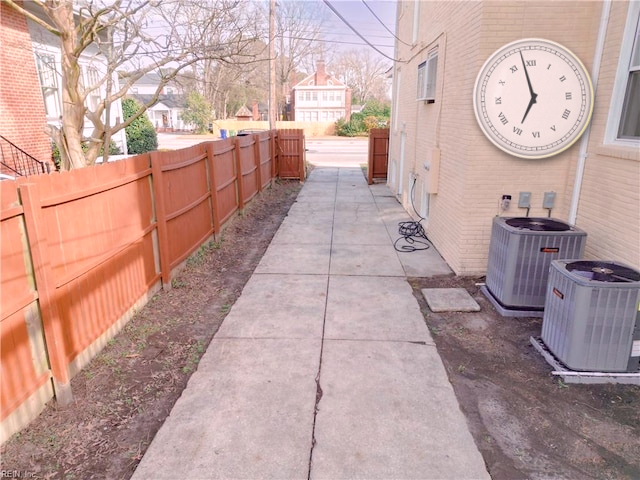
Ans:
h=6 m=58
